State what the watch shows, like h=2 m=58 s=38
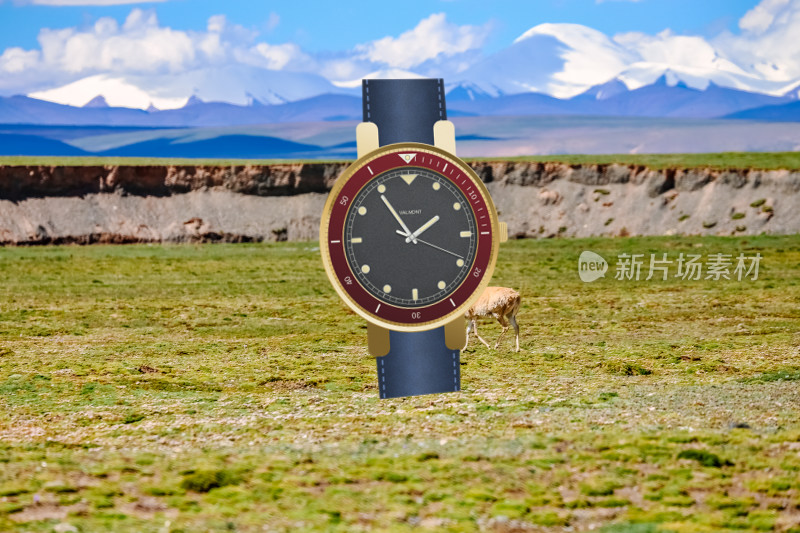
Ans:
h=1 m=54 s=19
